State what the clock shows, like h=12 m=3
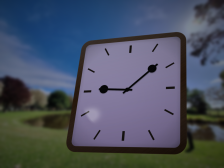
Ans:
h=9 m=8
